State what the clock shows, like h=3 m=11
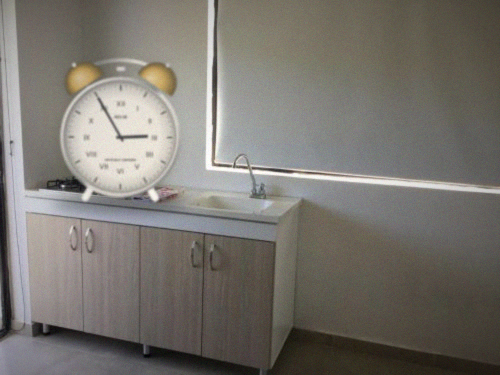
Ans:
h=2 m=55
